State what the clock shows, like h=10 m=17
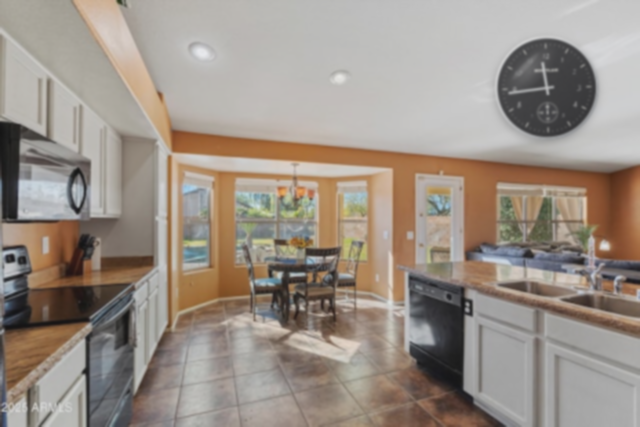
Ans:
h=11 m=44
